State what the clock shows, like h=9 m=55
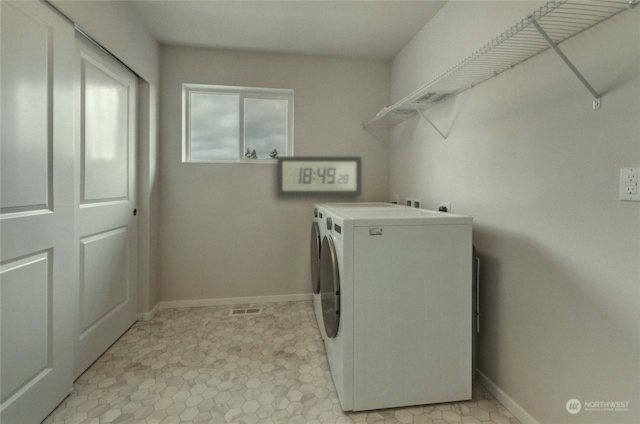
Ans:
h=18 m=49
